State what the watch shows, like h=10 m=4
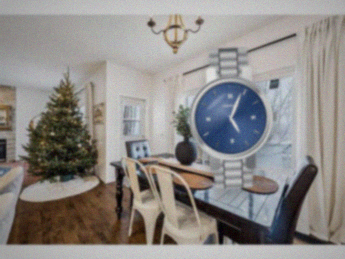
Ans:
h=5 m=4
